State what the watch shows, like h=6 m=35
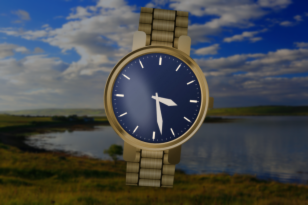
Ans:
h=3 m=28
